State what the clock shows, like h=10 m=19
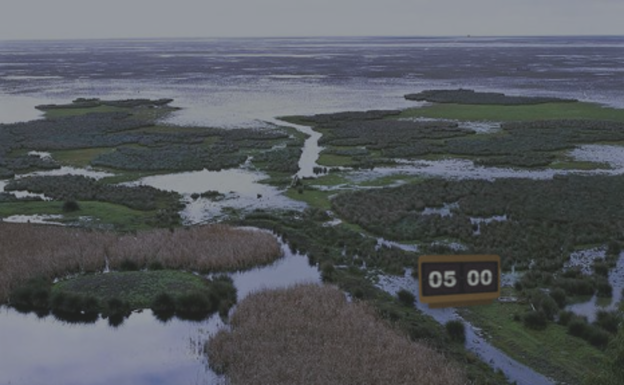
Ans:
h=5 m=0
